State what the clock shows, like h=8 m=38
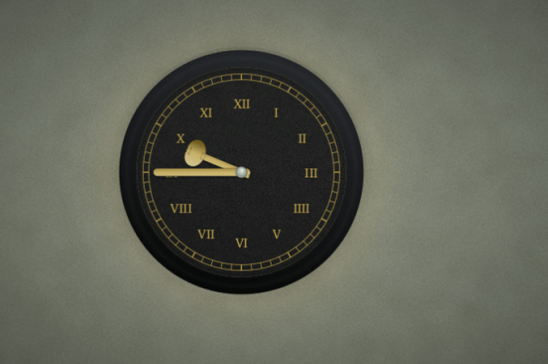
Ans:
h=9 m=45
